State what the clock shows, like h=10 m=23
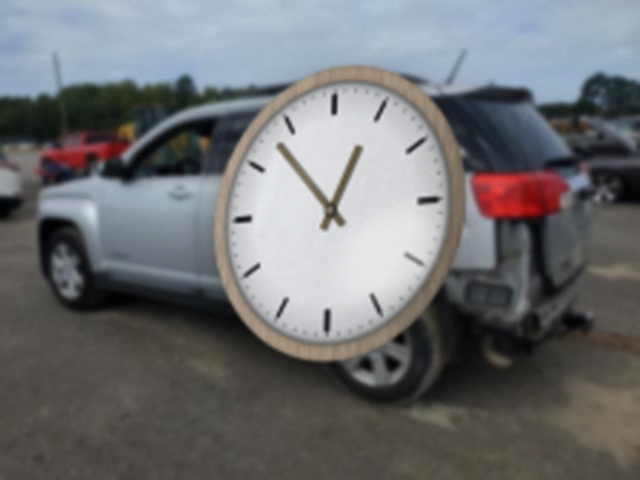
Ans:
h=12 m=53
